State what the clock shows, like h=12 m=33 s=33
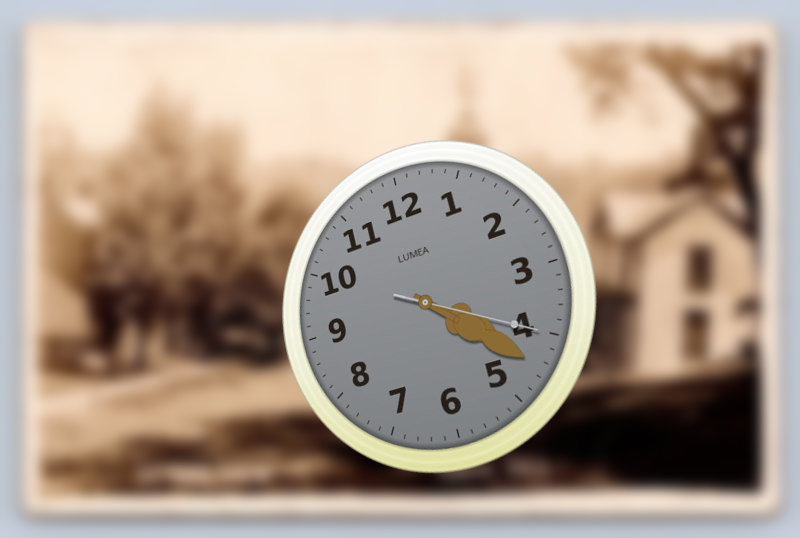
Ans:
h=4 m=22 s=20
